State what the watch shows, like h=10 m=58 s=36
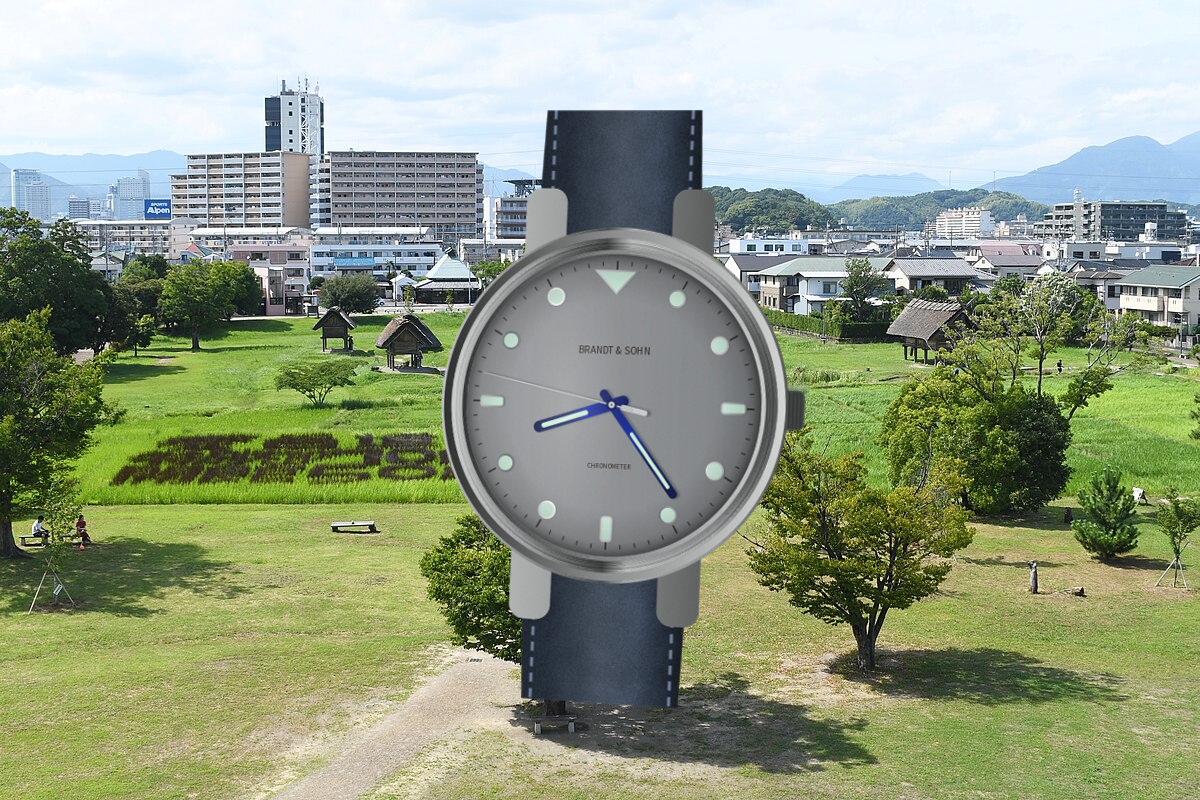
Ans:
h=8 m=23 s=47
